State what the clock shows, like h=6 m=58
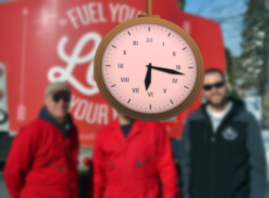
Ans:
h=6 m=17
